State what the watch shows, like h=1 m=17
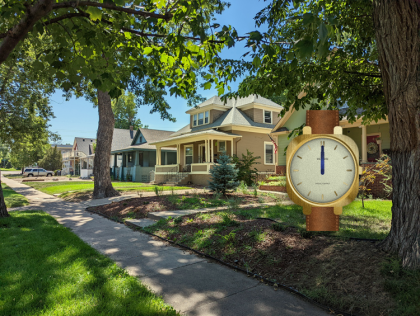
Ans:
h=12 m=0
